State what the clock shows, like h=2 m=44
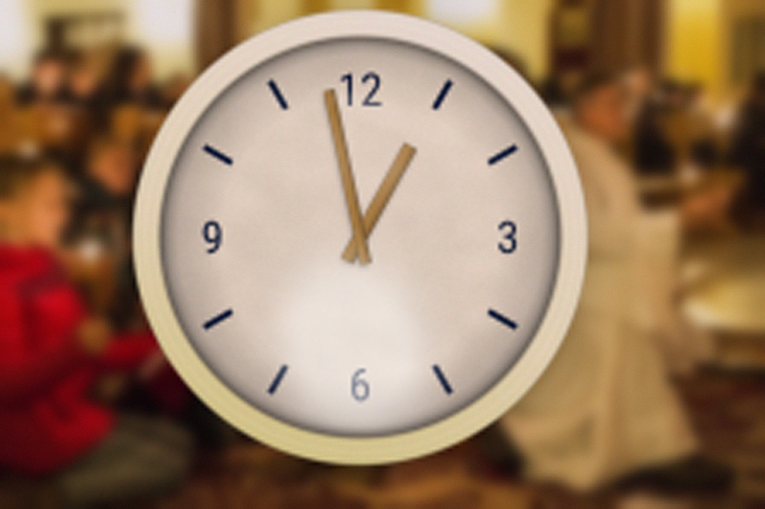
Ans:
h=12 m=58
